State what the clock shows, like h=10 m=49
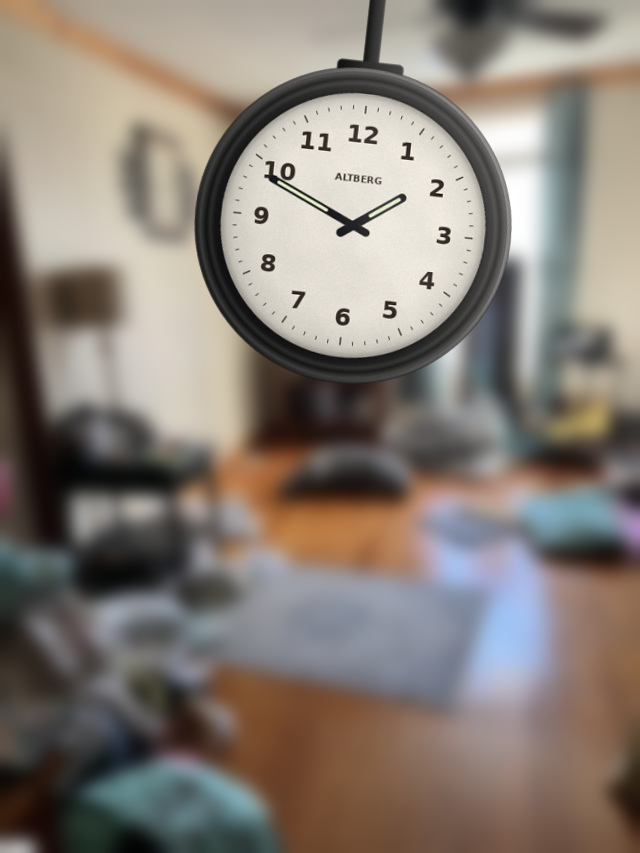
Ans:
h=1 m=49
